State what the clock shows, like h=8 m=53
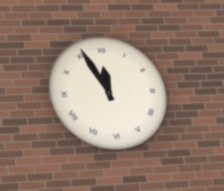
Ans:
h=11 m=56
